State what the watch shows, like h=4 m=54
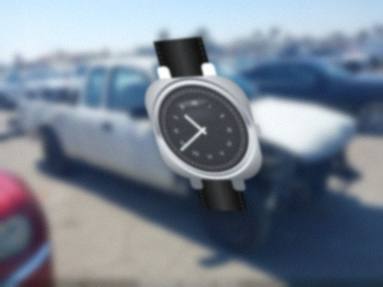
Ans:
h=10 m=39
